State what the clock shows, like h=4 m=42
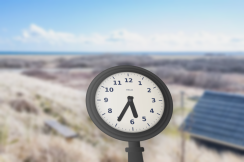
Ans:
h=5 m=35
